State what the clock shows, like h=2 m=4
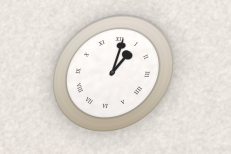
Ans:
h=1 m=1
